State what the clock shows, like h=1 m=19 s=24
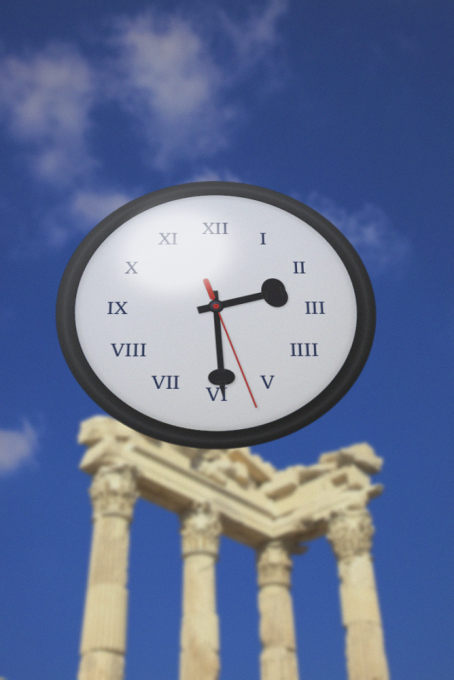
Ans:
h=2 m=29 s=27
